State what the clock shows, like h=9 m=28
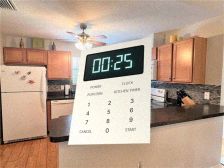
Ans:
h=0 m=25
